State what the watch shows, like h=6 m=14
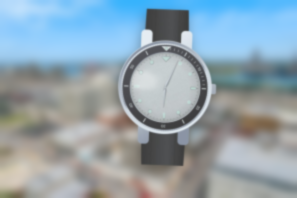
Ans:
h=6 m=4
